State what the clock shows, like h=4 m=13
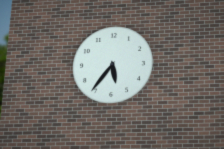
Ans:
h=5 m=36
